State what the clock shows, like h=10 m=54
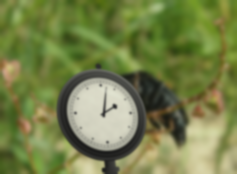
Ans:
h=2 m=2
